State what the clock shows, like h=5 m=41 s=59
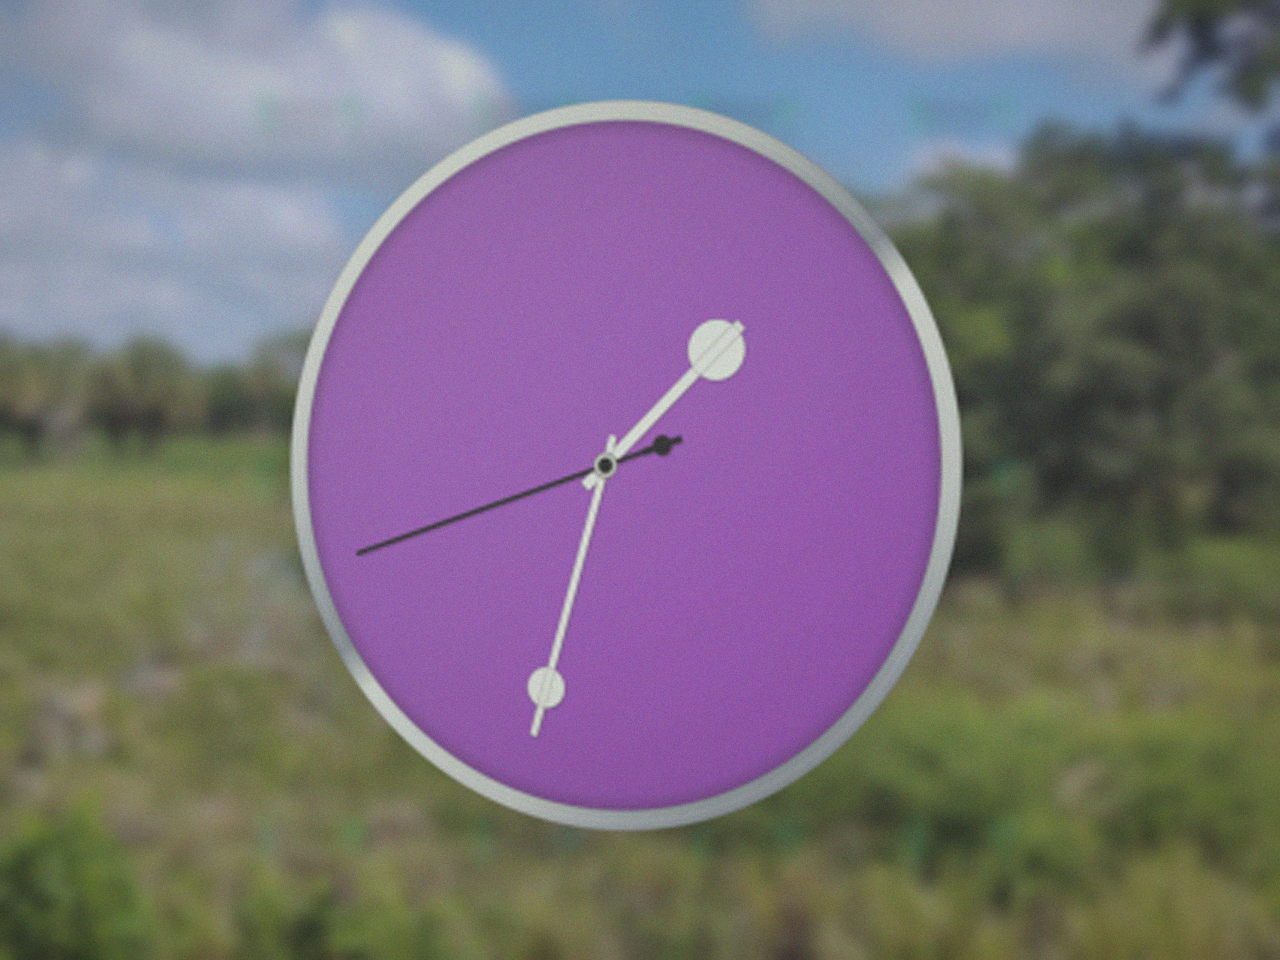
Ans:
h=1 m=32 s=42
